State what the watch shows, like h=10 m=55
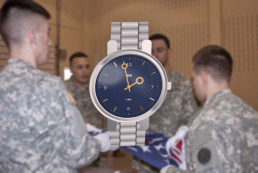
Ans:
h=1 m=58
